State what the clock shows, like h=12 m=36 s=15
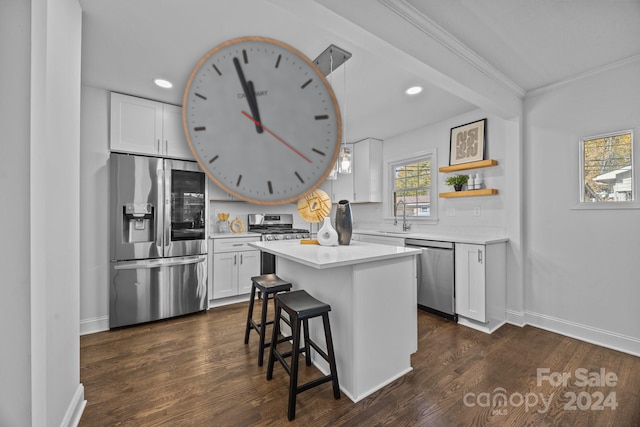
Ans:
h=11 m=58 s=22
